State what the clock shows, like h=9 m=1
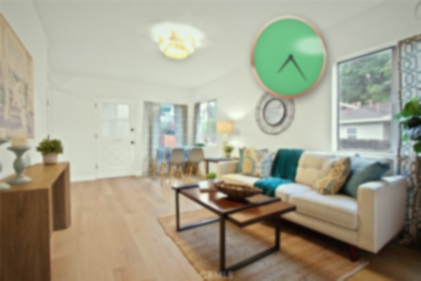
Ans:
h=7 m=24
